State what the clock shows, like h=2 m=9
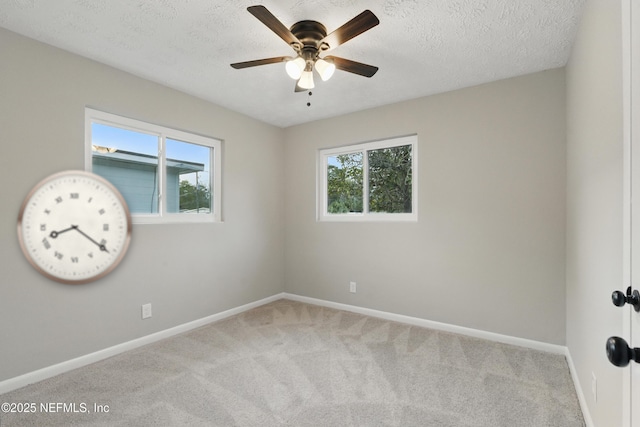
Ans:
h=8 m=21
